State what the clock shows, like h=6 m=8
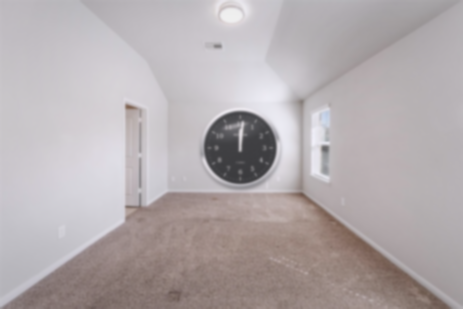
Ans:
h=12 m=1
